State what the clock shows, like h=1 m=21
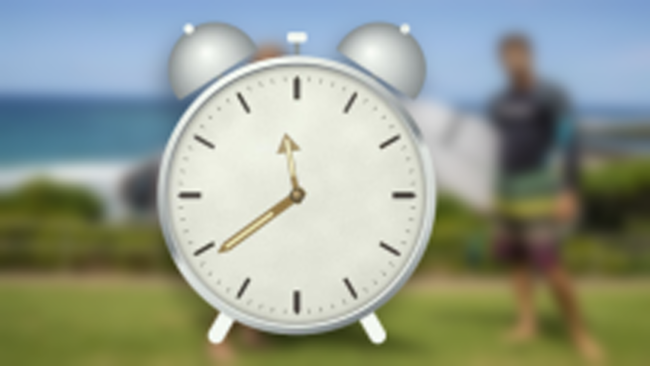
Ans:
h=11 m=39
